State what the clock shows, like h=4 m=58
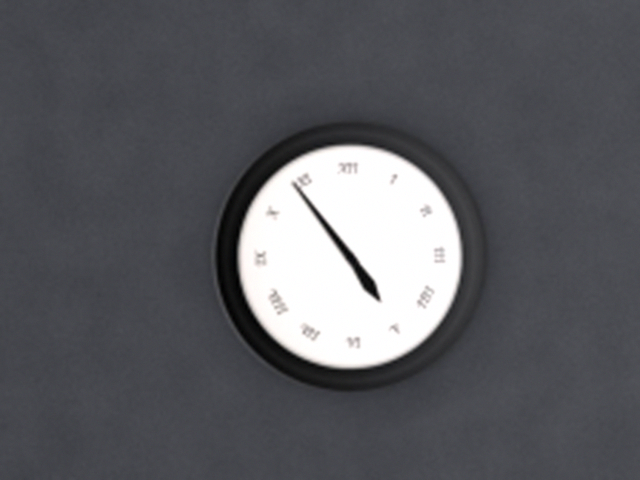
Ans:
h=4 m=54
